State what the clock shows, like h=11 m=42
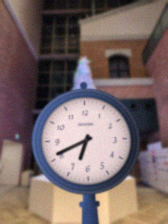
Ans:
h=6 m=41
